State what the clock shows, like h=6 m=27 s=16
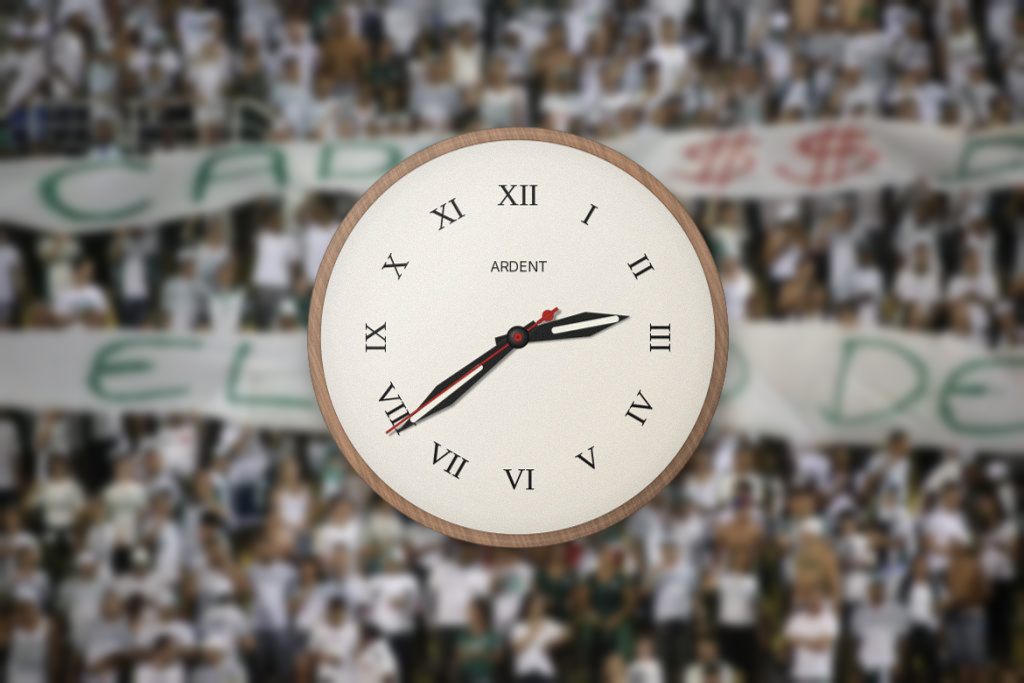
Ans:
h=2 m=38 s=39
